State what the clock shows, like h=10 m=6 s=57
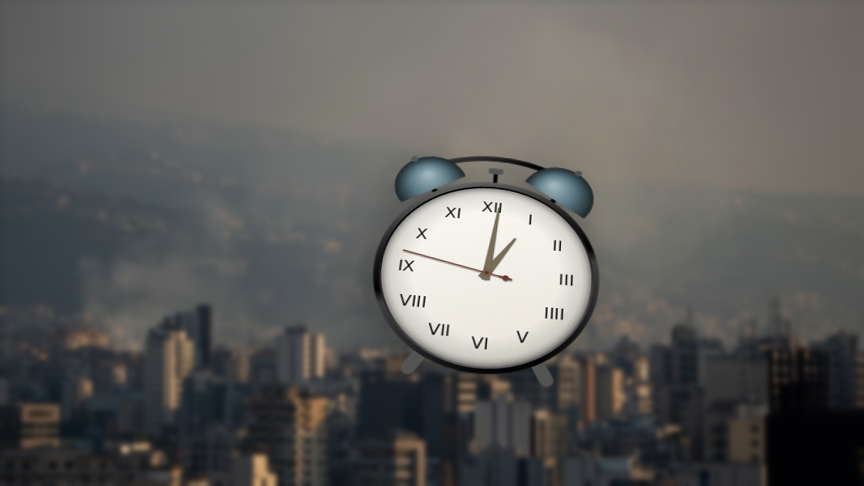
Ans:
h=1 m=0 s=47
